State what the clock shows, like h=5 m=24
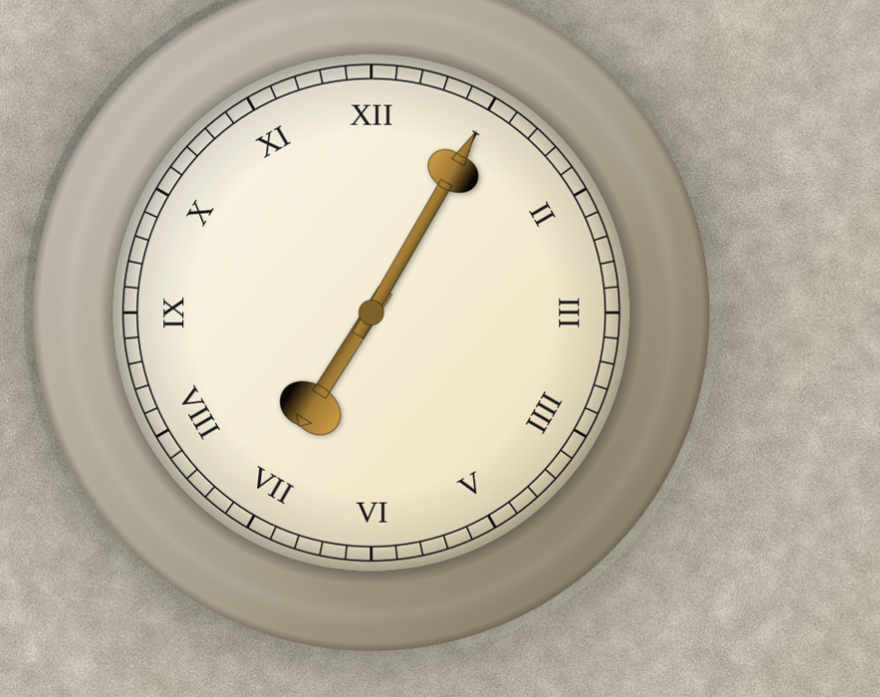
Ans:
h=7 m=5
